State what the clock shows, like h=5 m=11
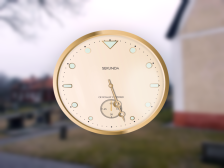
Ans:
h=5 m=27
